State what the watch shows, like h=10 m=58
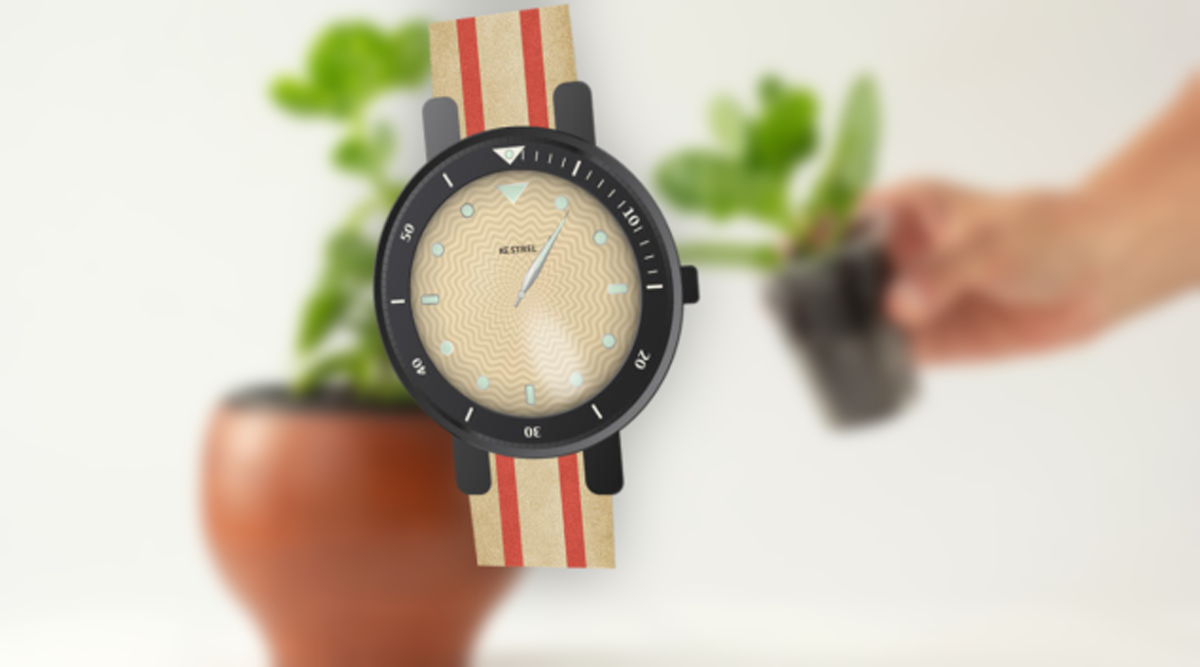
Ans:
h=1 m=6
